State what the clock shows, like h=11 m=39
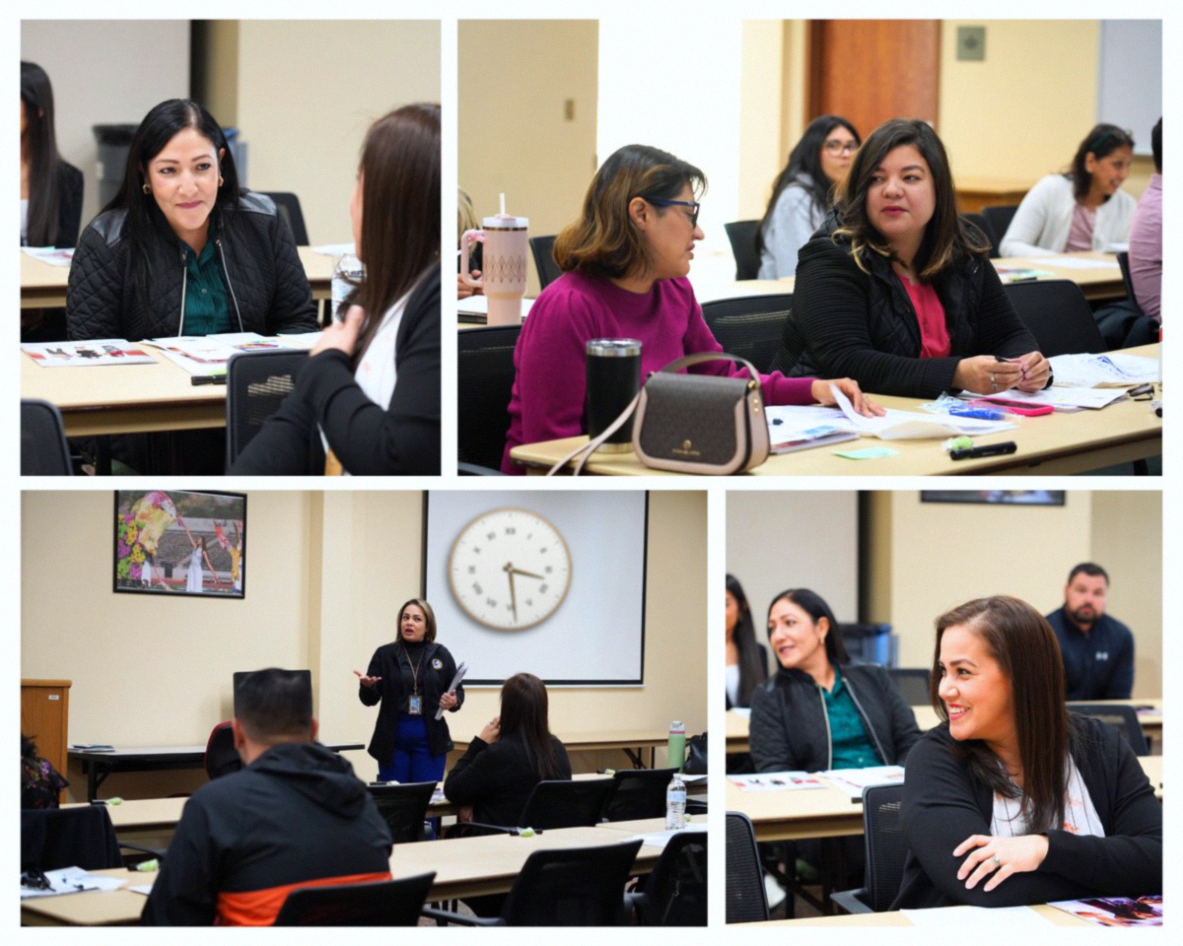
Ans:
h=3 m=29
